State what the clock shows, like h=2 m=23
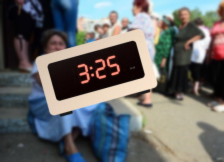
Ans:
h=3 m=25
